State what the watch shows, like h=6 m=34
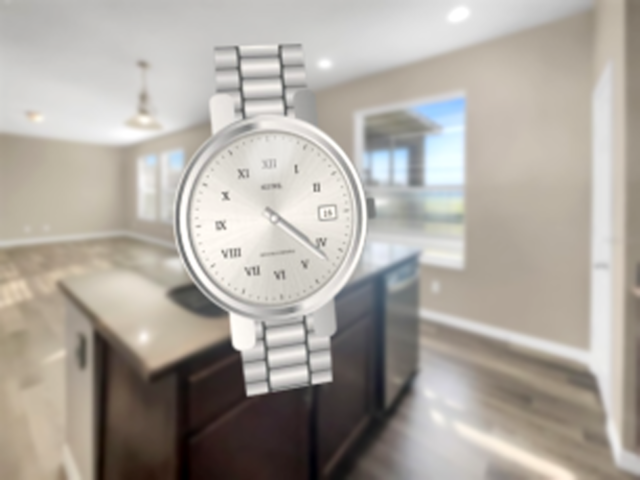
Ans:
h=4 m=22
